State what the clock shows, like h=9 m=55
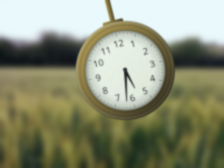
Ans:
h=5 m=32
